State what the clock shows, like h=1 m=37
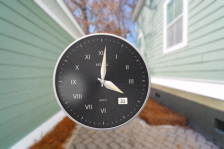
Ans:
h=4 m=1
